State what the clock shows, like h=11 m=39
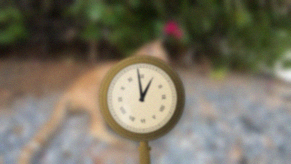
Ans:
h=12 m=59
